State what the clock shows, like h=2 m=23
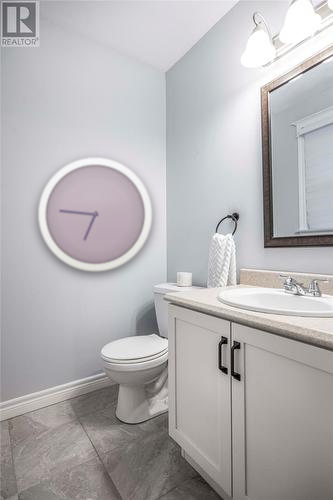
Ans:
h=6 m=46
